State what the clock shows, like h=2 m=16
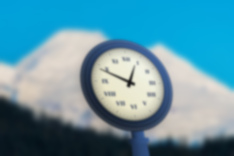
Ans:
h=12 m=49
